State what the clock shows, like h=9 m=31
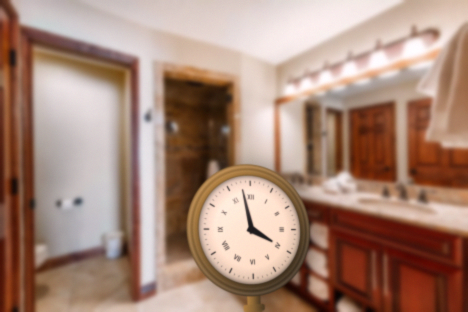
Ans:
h=3 m=58
